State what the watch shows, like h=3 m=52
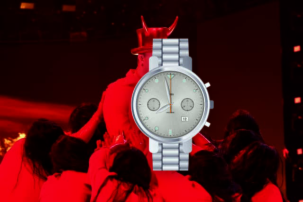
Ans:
h=7 m=58
